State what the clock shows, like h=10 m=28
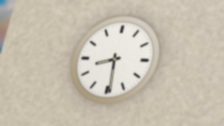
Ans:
h=8 m=29
